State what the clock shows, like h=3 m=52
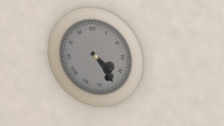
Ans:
h=4 m=25
